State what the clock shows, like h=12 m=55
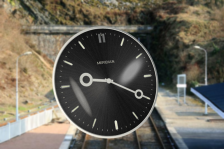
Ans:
h=9 m=20
